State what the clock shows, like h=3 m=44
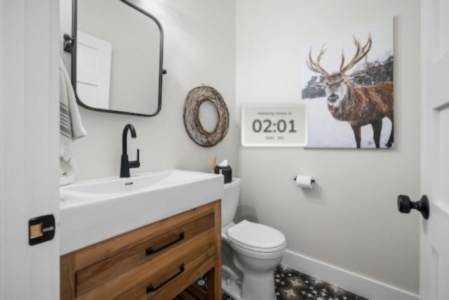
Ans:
h=2 m=1
